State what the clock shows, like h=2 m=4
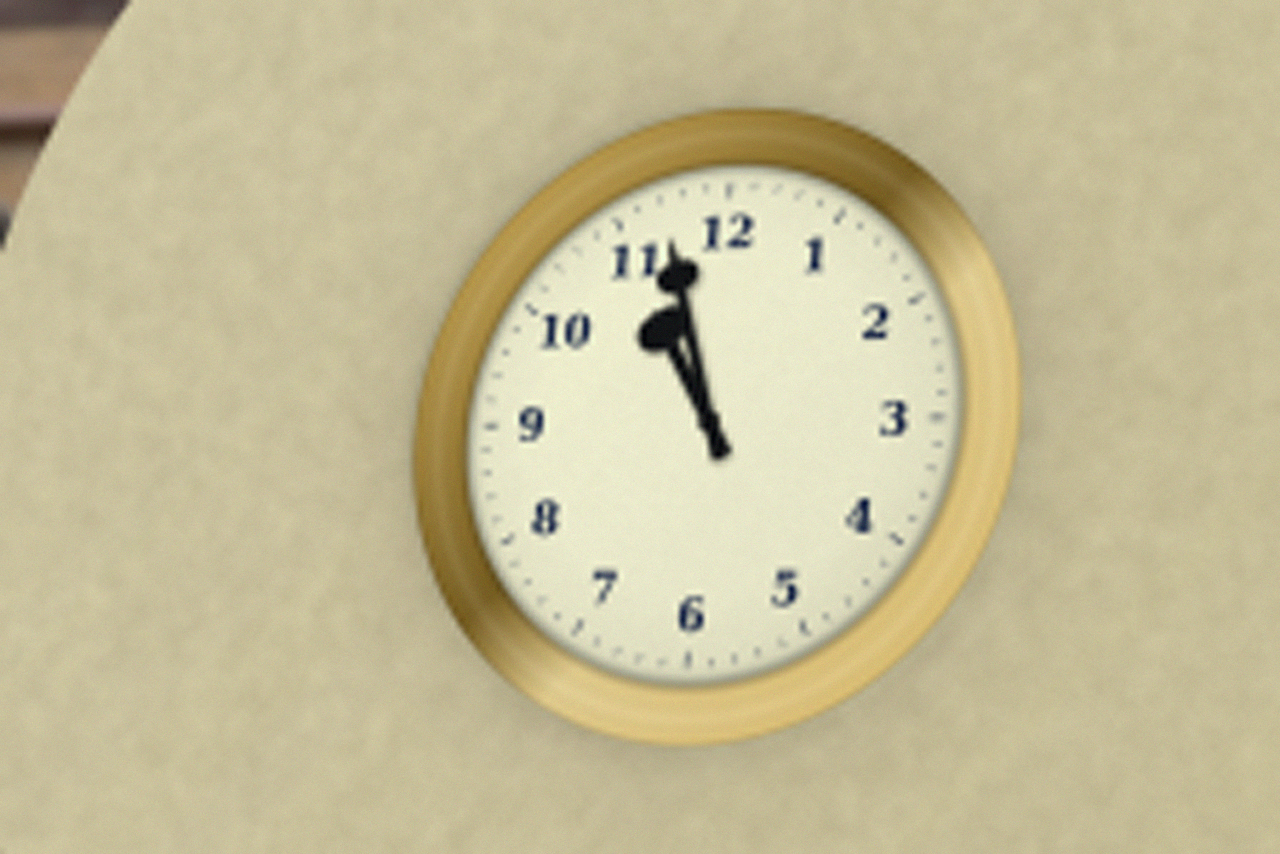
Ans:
h=10 m=57
